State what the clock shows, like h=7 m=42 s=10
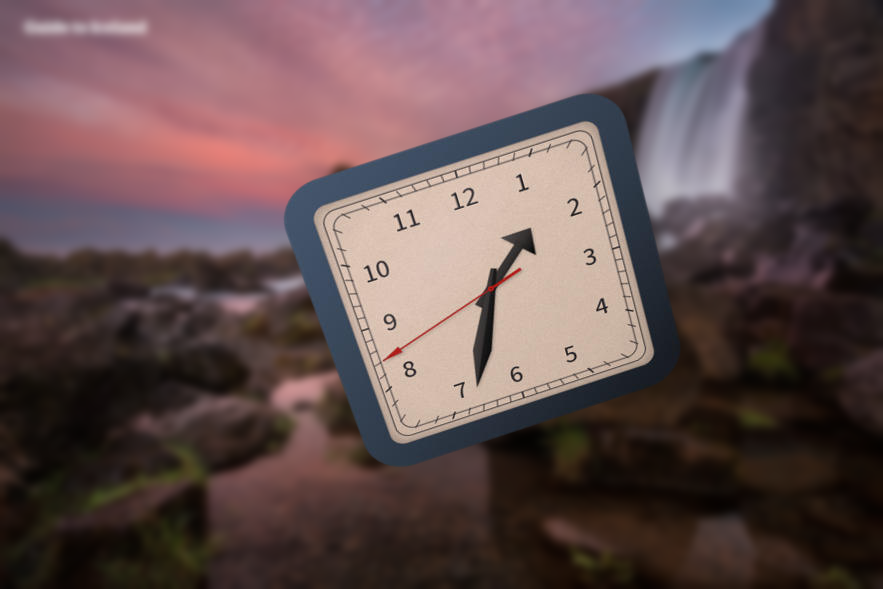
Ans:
h=1 m=33 s=42
